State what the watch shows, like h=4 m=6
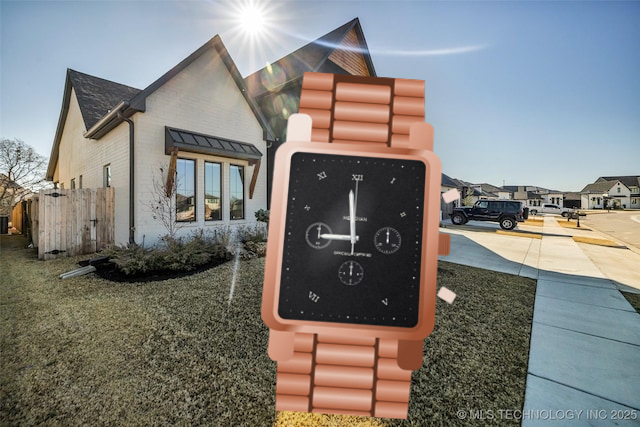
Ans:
h=8 m=59
